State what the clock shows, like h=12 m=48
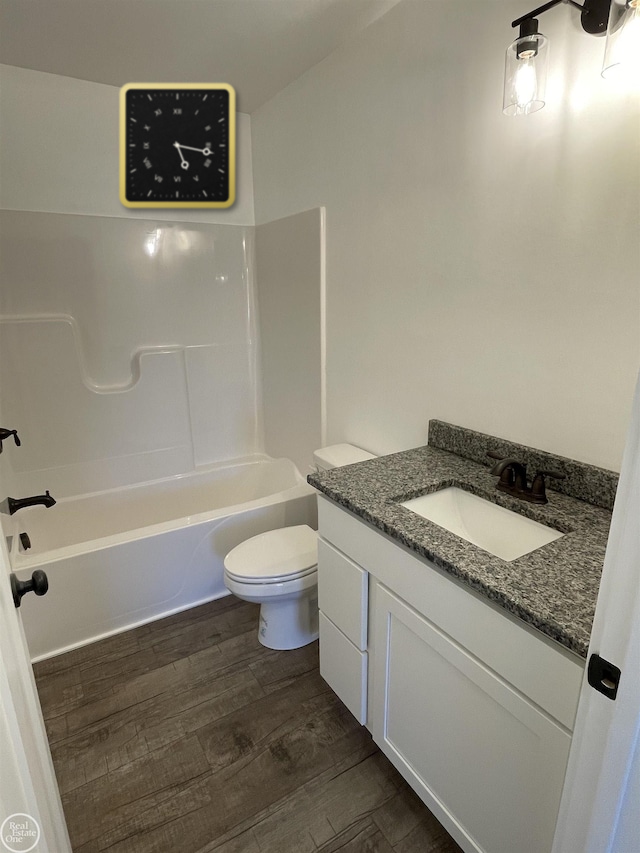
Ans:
h=5 m=17
